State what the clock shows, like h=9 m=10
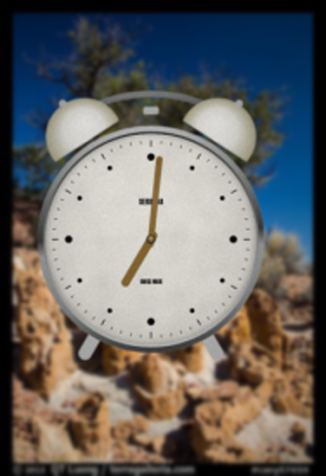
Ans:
h=7 m=1
